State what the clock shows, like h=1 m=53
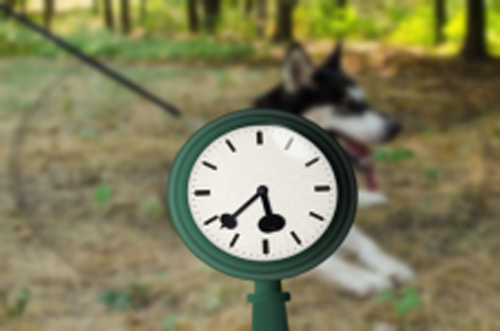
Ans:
h=5 m=38
